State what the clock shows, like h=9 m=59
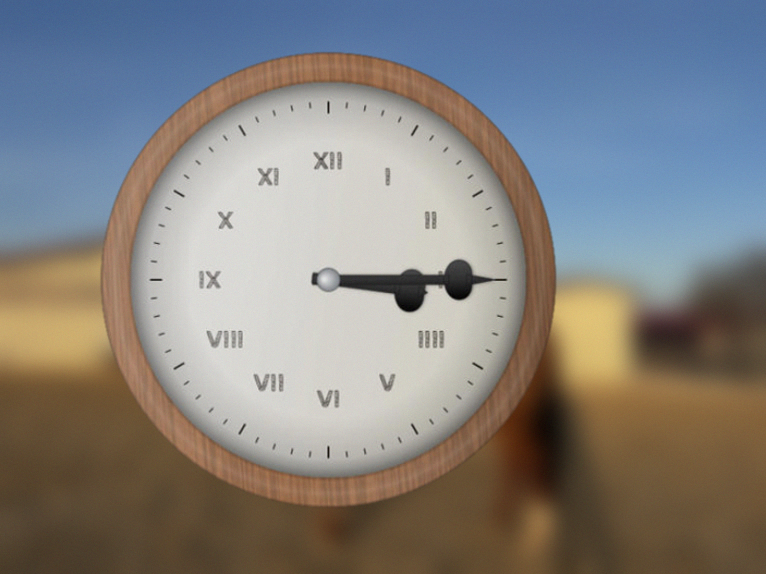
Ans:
h=3 m=15
